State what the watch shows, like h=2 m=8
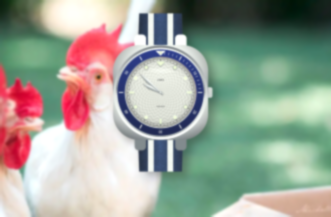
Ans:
h=9 m=52
